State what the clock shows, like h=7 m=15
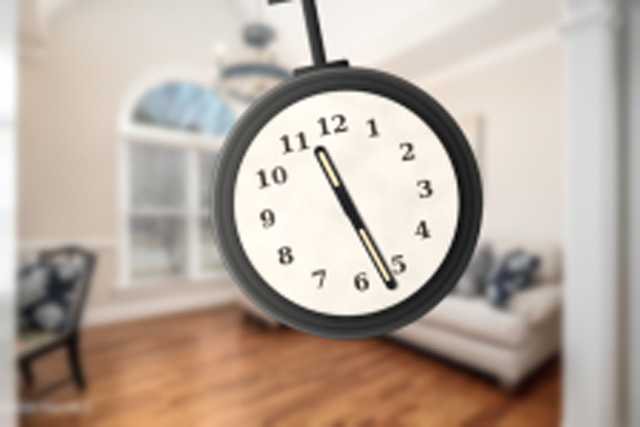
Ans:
h=11 m=27
